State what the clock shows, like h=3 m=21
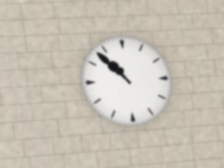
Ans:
h=10 m=53
